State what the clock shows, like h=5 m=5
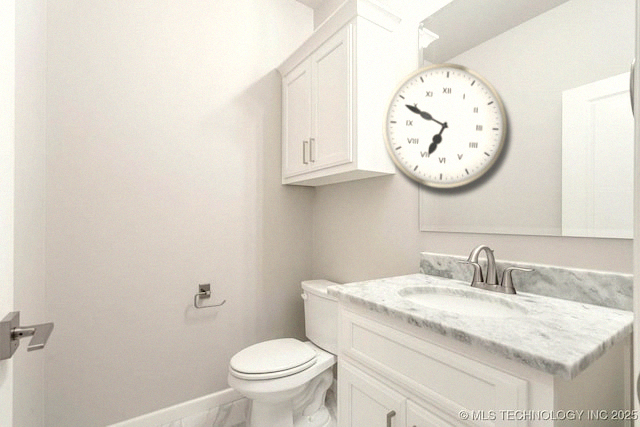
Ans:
h=6 m=49
